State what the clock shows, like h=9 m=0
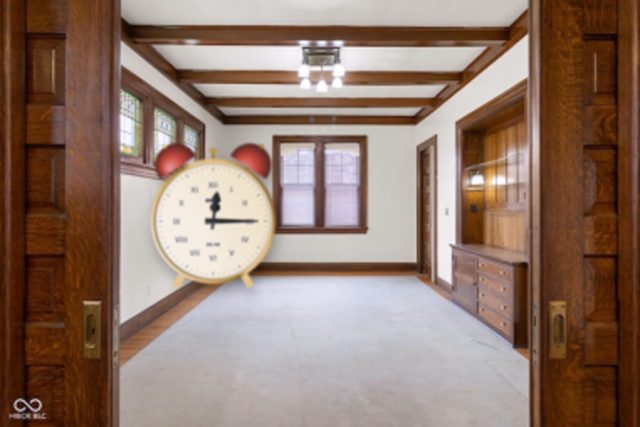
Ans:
h=12 m=15
